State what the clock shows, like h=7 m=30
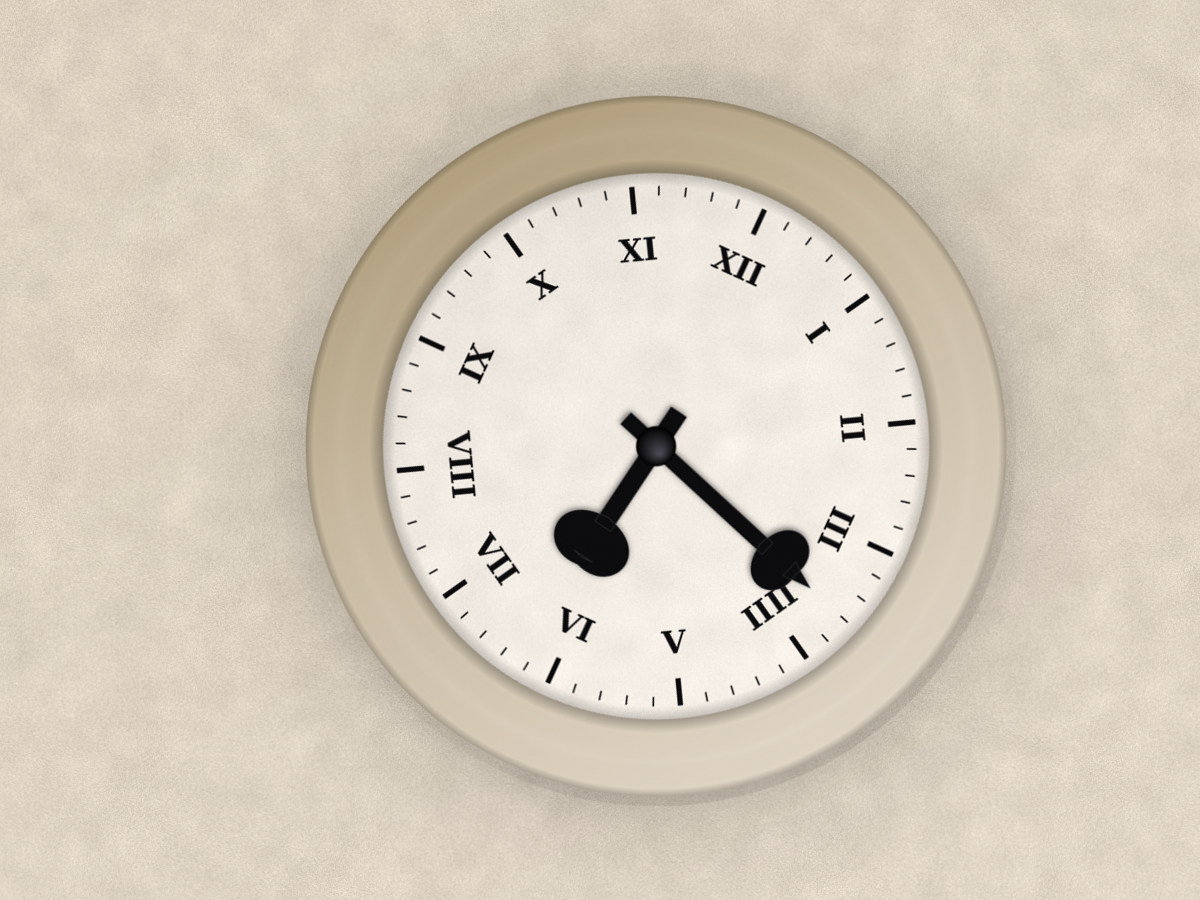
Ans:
h=6 m=18
